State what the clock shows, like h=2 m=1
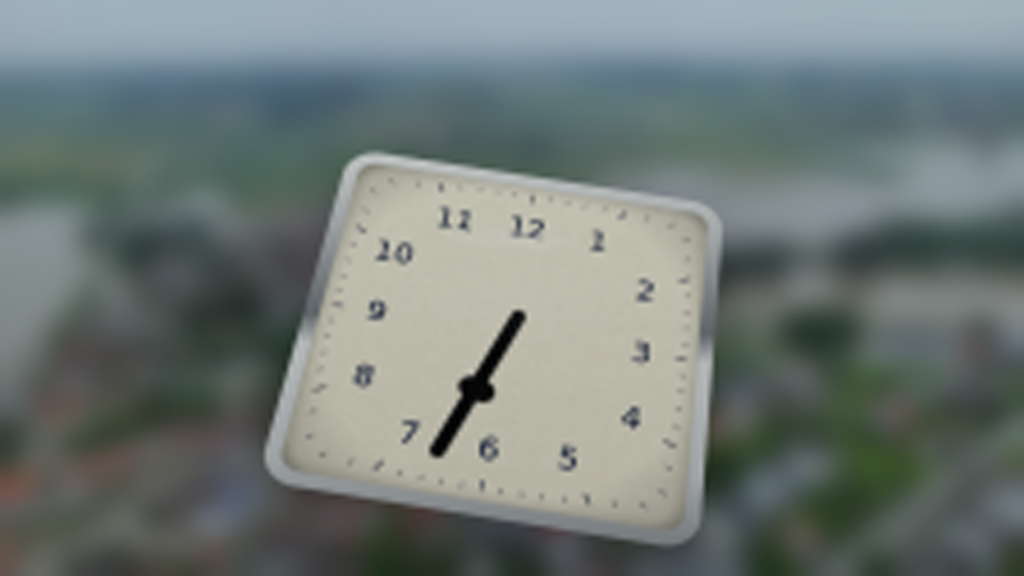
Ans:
h=6 m=33
